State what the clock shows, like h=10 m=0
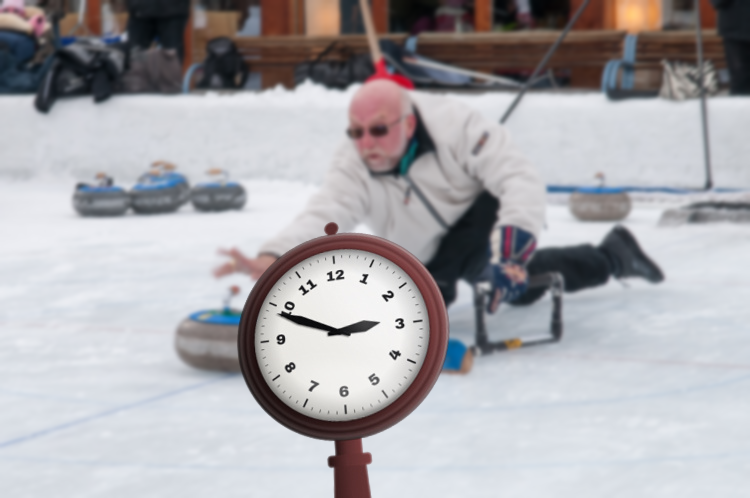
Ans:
h=2 m=49
